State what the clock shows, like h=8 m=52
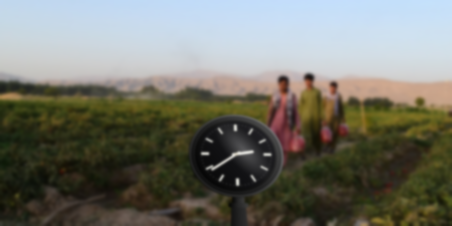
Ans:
h=2 m=39
